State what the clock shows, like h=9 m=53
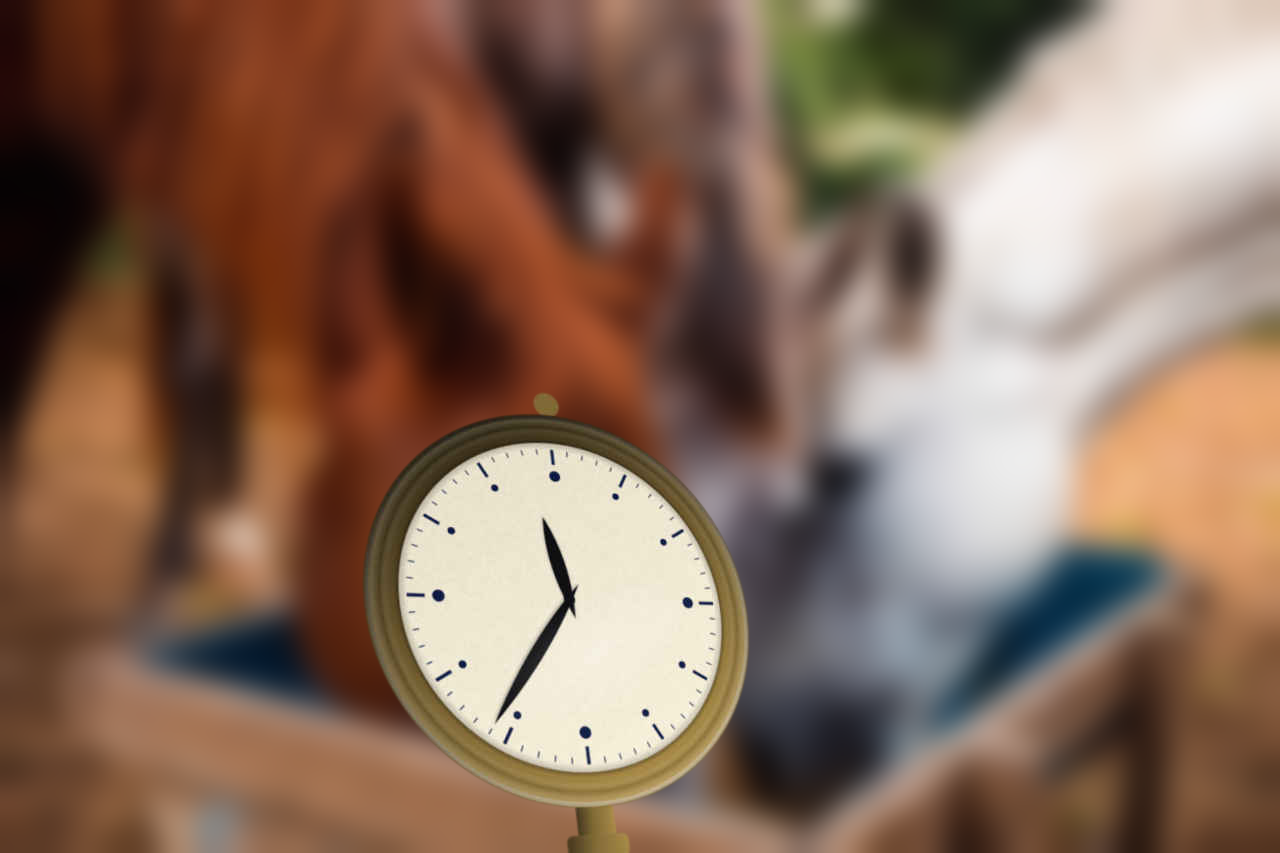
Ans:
h=11 m=36
